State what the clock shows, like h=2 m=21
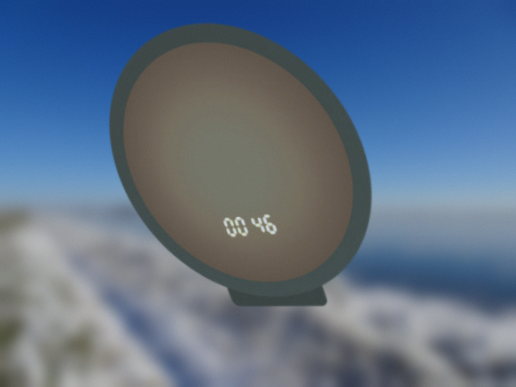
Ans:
h=0 m=46
